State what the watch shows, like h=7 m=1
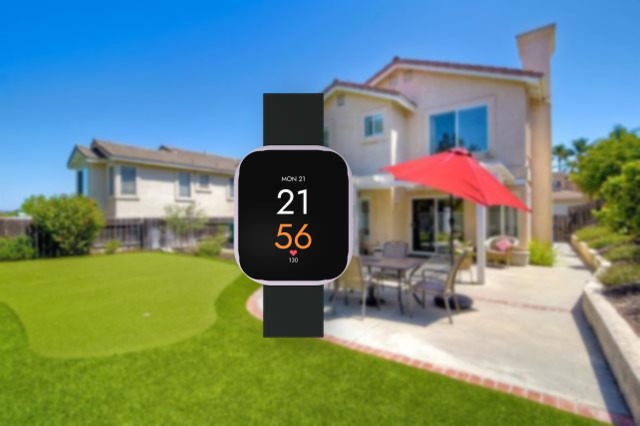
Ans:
h=21 m=56
